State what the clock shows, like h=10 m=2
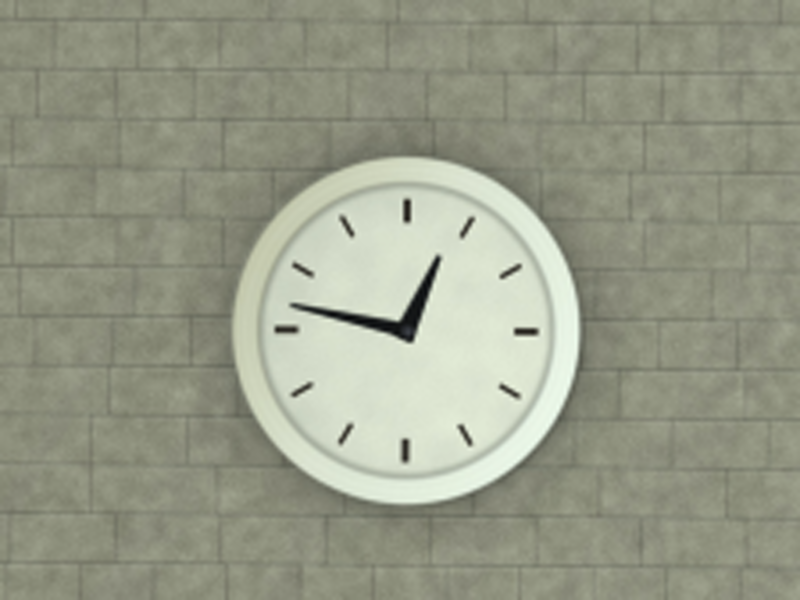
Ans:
h=12 m=47
